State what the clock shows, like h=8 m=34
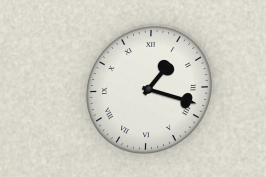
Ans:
h=1 m=18
